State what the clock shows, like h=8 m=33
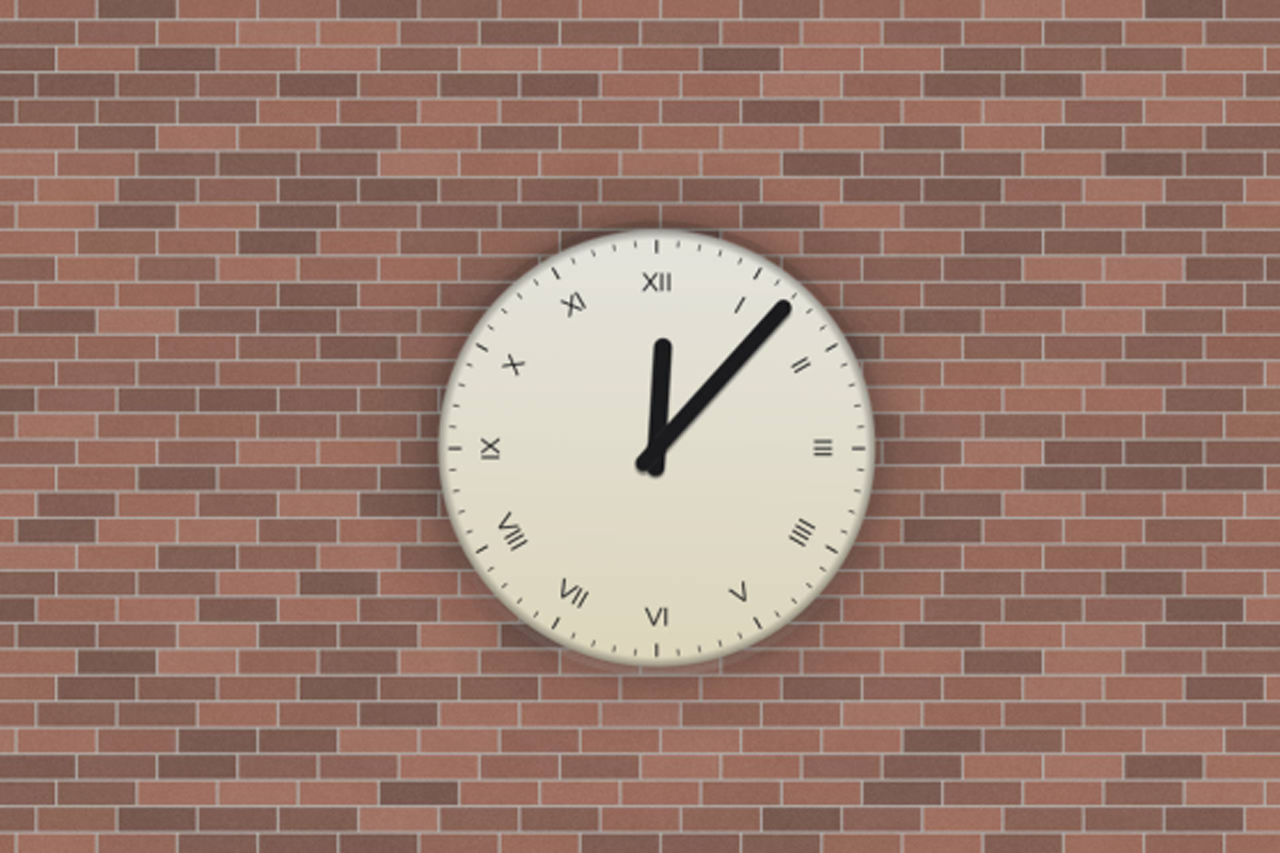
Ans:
h=12 m=7
